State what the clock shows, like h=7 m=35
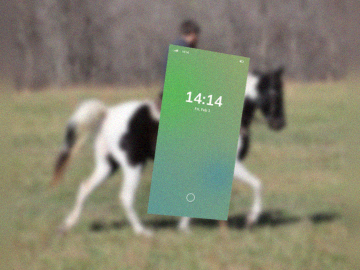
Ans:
h=14 m=14
